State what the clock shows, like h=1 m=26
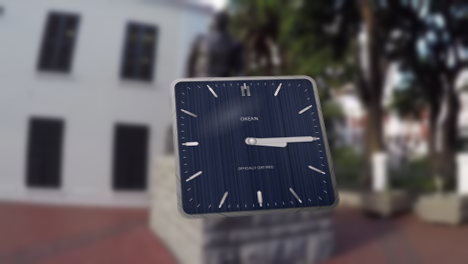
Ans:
h=3 m=15
